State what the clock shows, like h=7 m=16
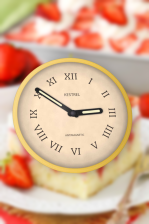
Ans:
h=2 m=51
